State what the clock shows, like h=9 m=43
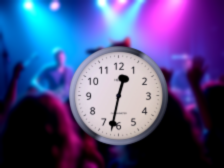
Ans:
h=12 m=32
